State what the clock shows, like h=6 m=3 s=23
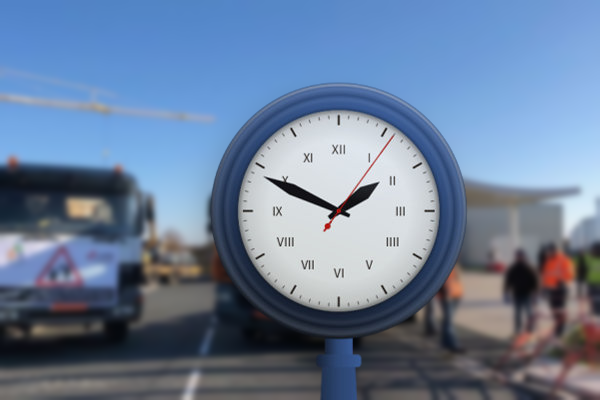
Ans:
h=1 m=49 s=6
